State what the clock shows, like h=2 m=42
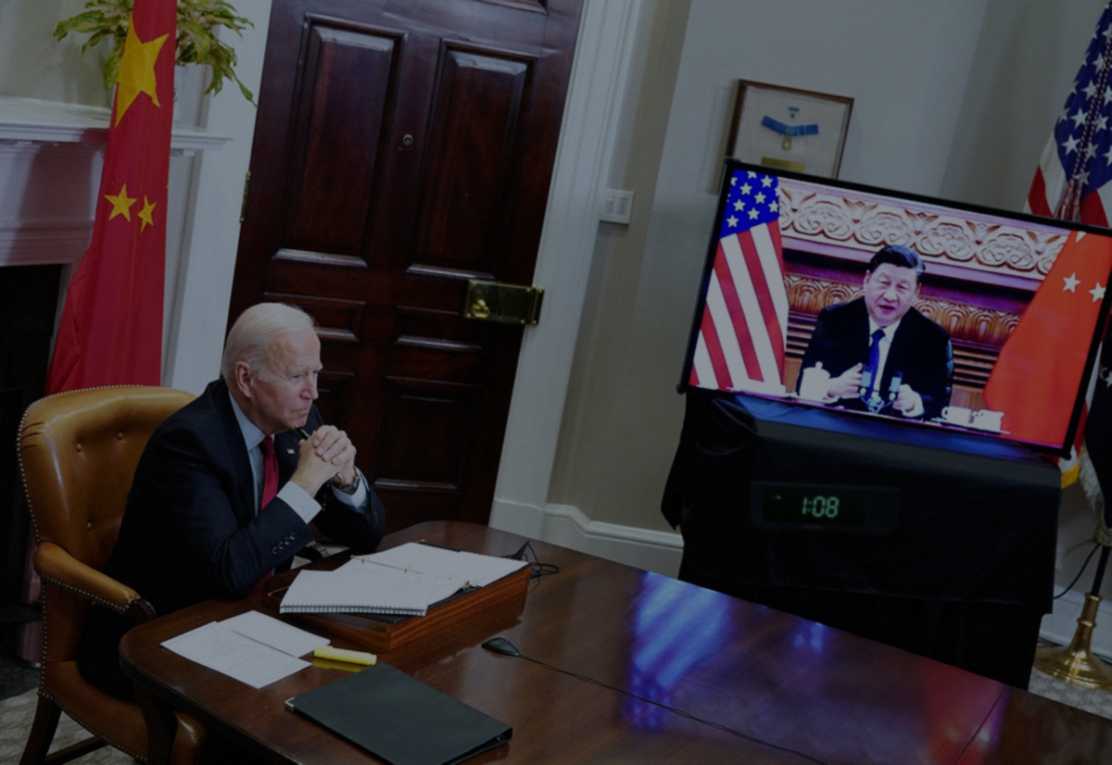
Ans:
h=1 m=8
